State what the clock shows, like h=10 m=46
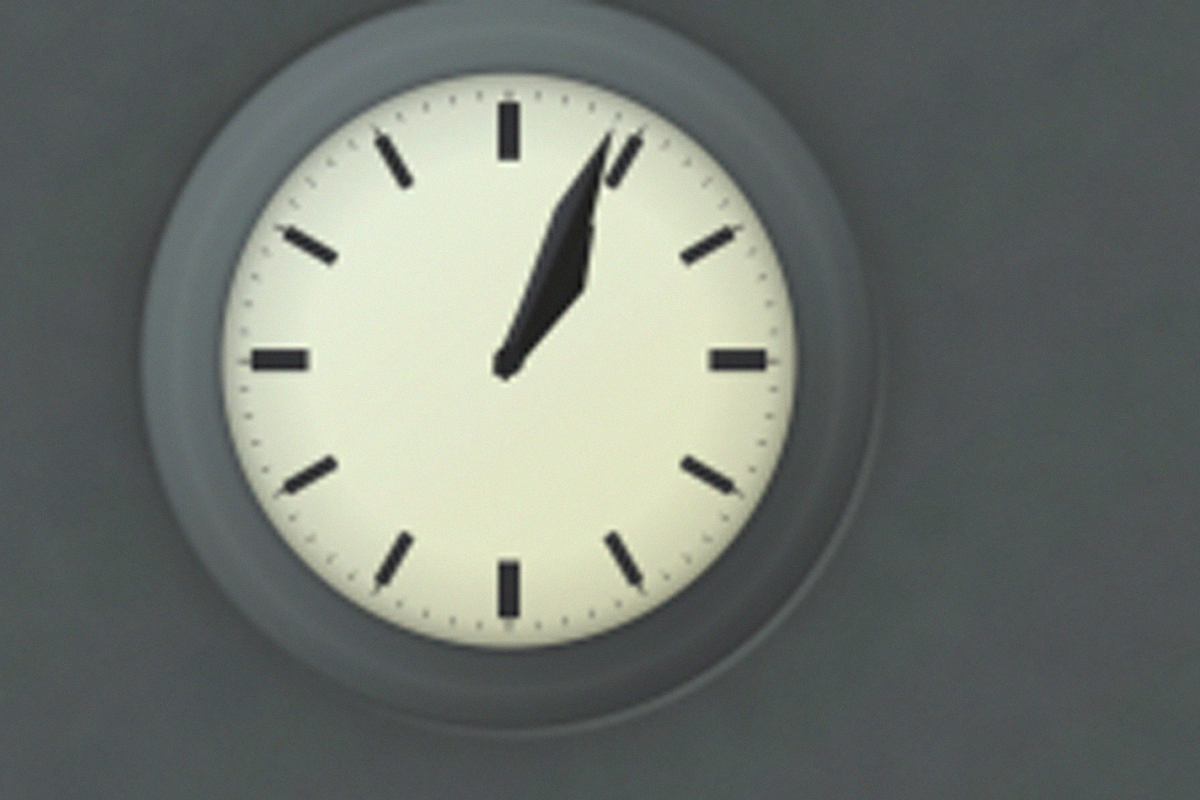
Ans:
h=1 m=4
